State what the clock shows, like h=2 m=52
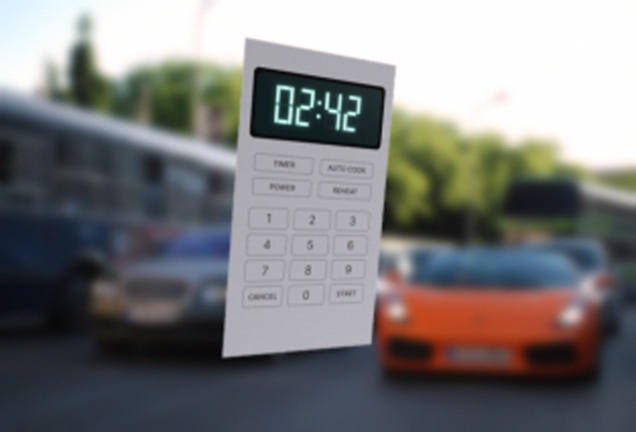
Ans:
h=2 m=42
